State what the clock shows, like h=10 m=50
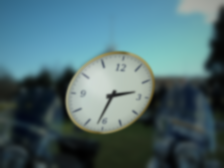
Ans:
h=2 m=32
